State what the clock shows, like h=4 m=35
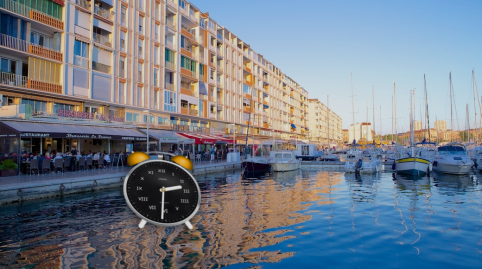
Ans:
h=2 m=31
